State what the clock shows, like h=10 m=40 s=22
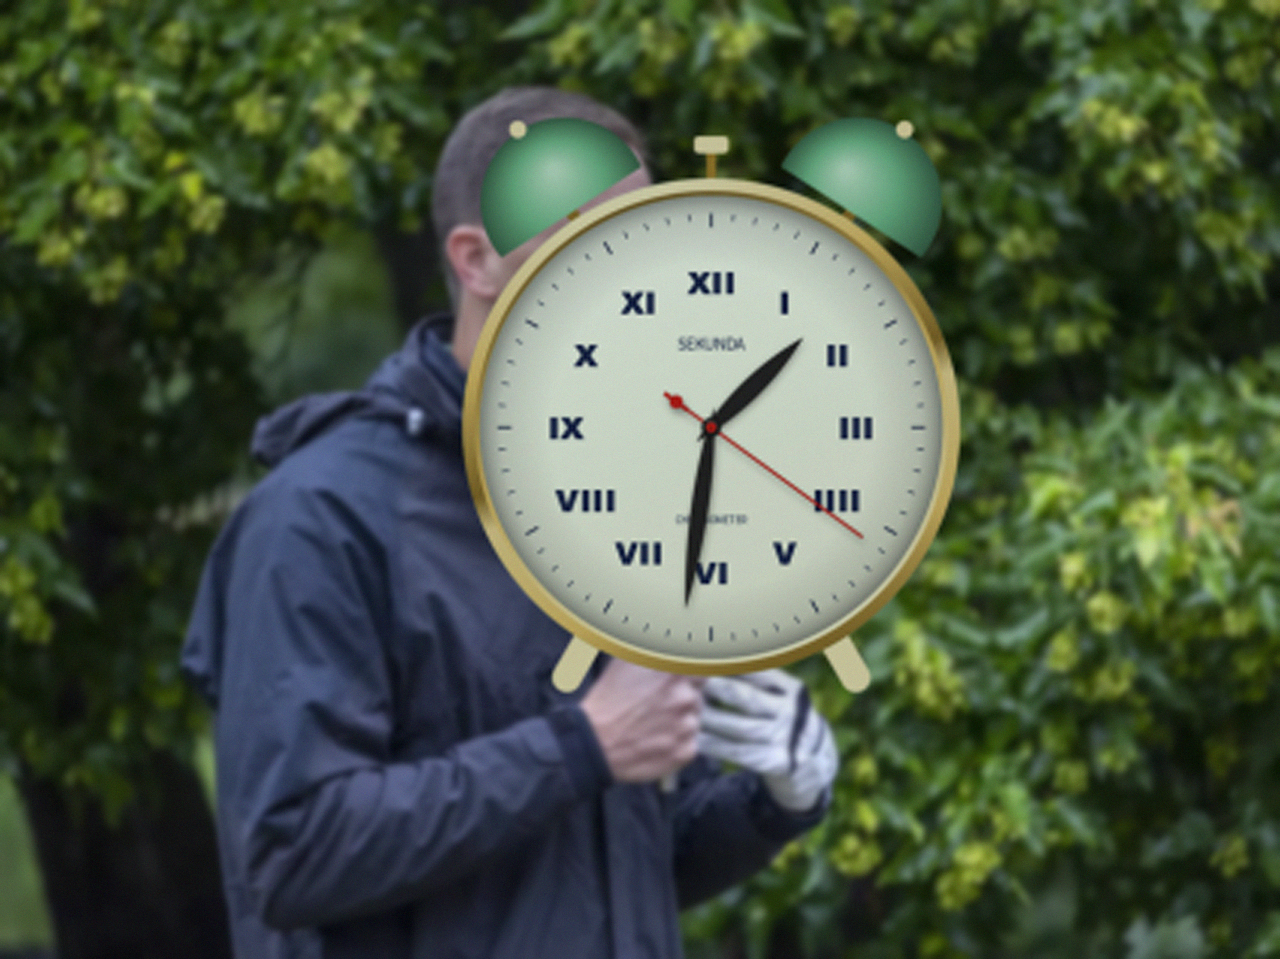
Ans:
h=1 m=31 s=21
